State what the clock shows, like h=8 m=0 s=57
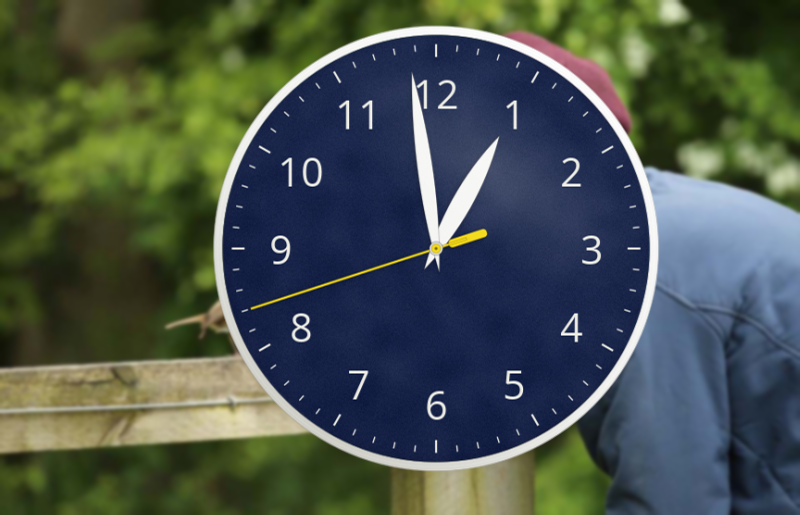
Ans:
h=12 m=58 s=42
